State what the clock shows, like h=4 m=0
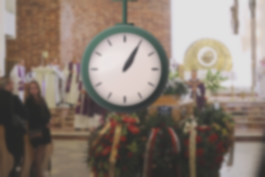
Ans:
h=1 m=5
